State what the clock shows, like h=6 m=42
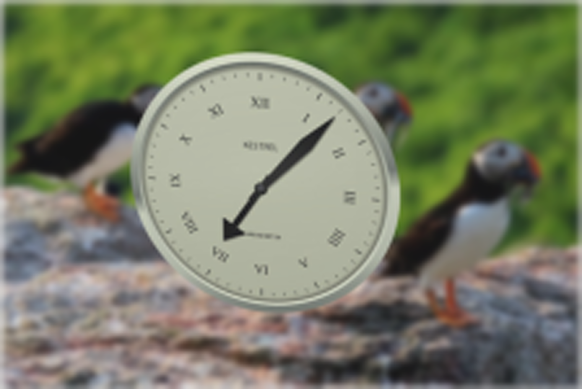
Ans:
h=7 m=7
